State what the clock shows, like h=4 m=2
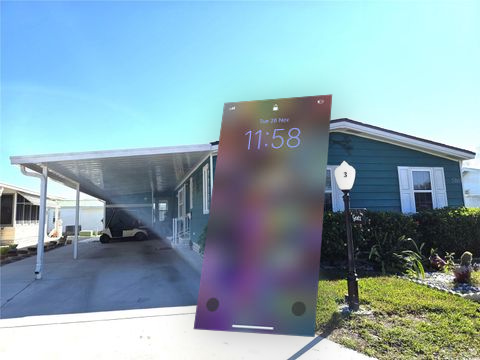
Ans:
h=11 m=58
